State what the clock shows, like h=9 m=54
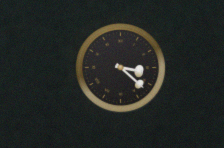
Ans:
h=3 m=22
